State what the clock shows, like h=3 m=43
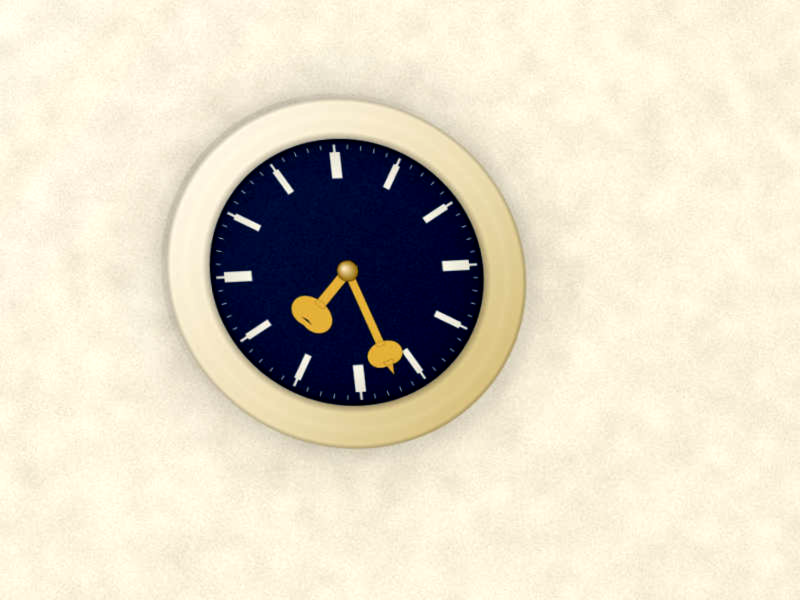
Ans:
h=7 m=27
